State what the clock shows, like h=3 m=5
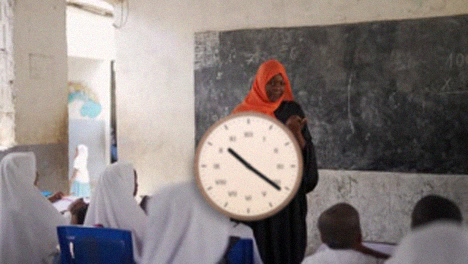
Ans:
h=10 m=21
